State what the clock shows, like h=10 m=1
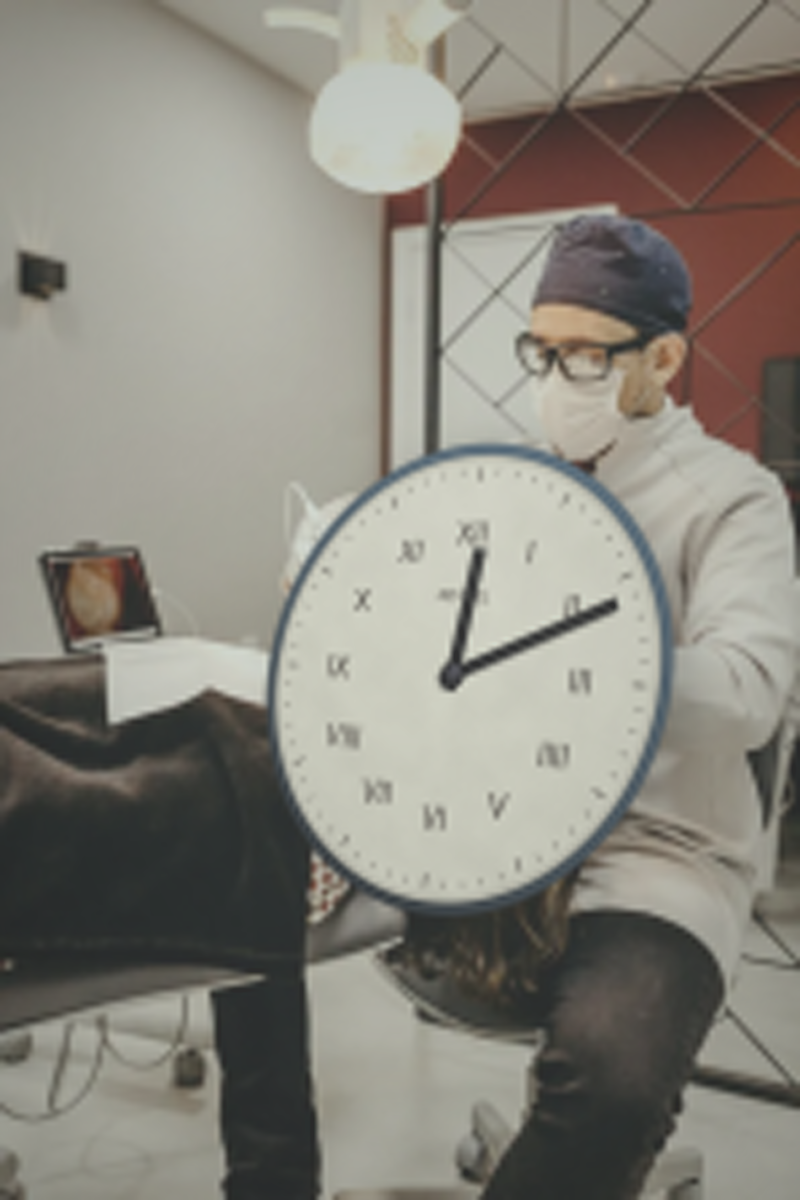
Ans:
h=12 m=11
